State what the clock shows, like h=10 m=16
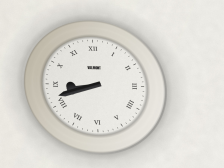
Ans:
h=8 m=42
